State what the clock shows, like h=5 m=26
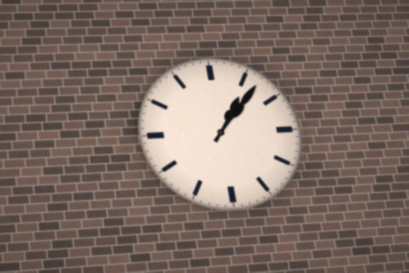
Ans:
h=1 m=7
